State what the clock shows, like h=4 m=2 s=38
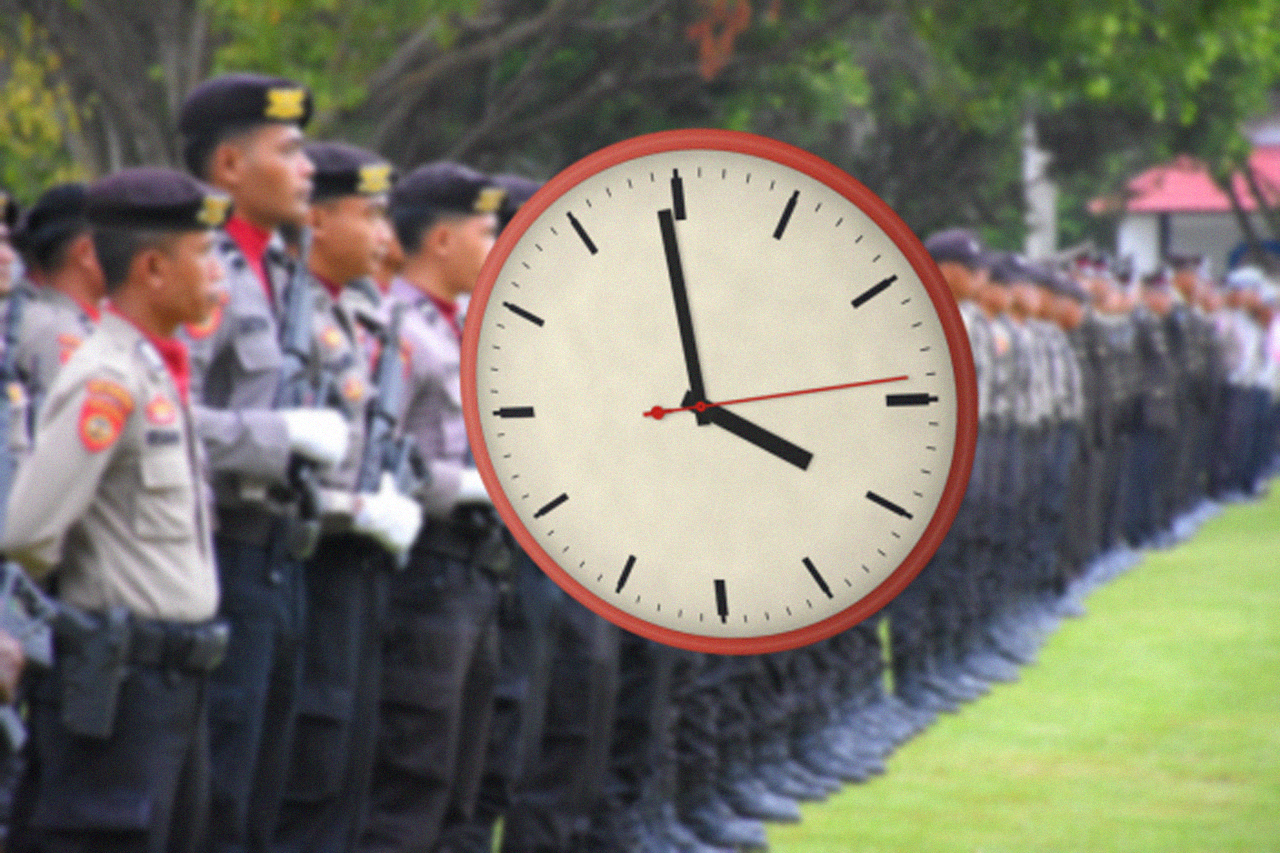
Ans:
h=3 m=59 s=14
